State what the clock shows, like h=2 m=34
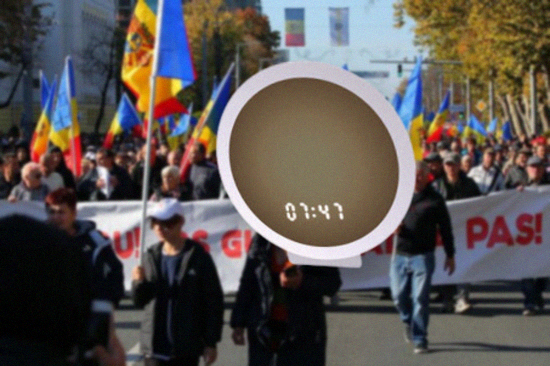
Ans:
h=7 m=47
